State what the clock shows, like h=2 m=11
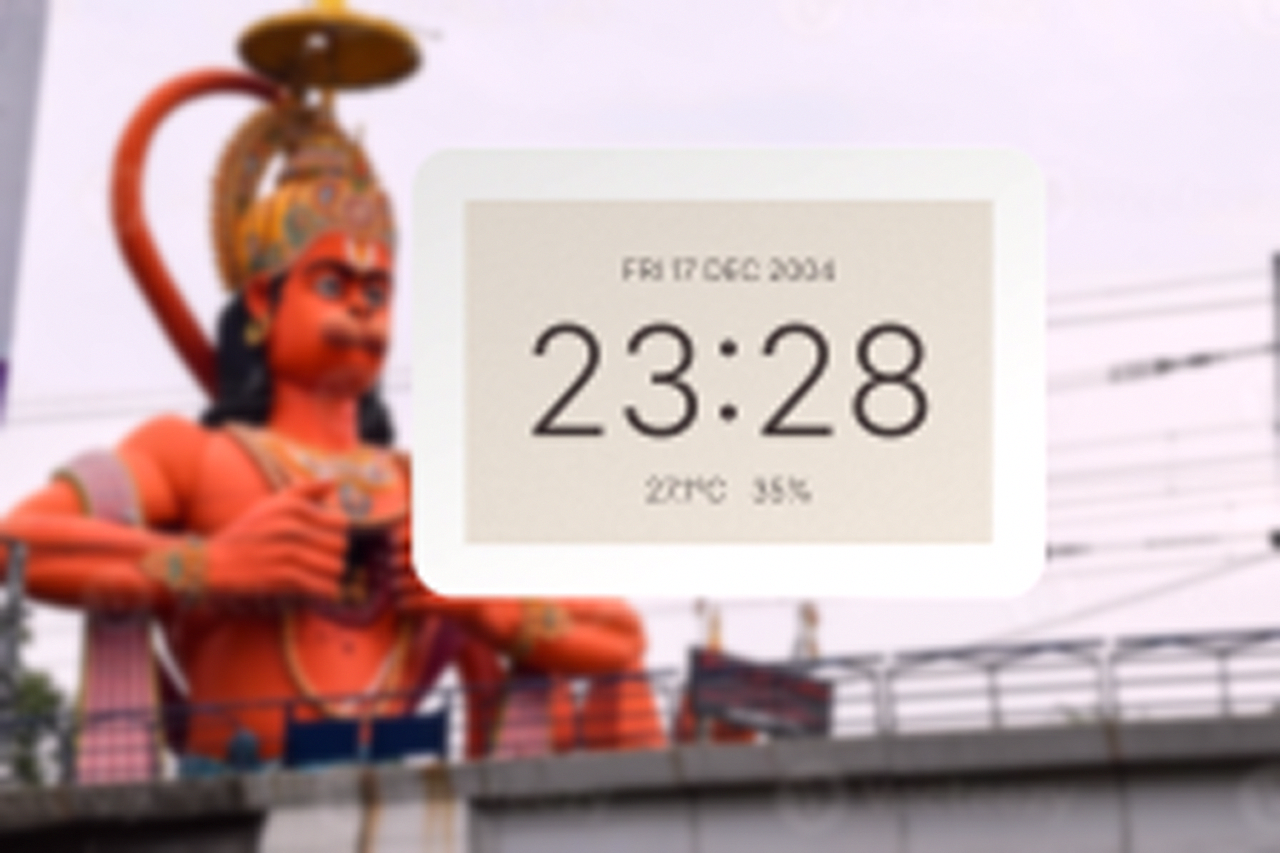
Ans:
h=23 m=28
